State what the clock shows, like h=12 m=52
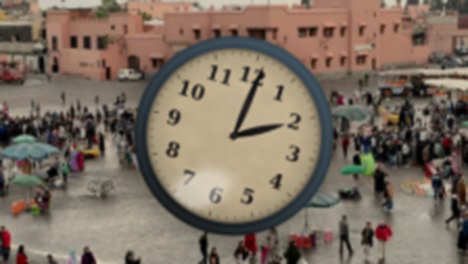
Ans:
h=2 m=1
